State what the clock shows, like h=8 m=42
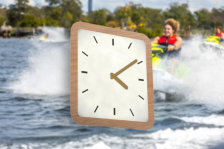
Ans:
h=4 m=9
